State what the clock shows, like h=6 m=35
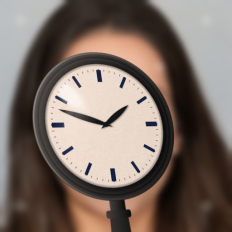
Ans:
h=1 m=48
